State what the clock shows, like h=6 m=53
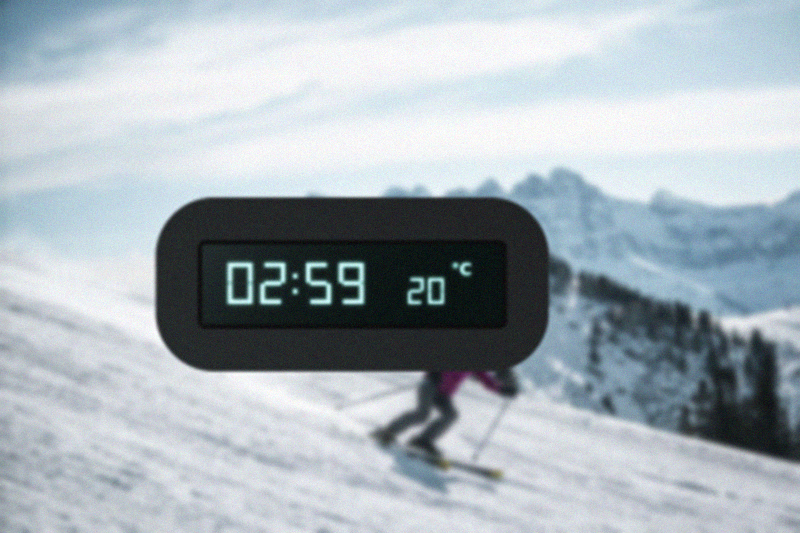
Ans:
h=2 m=59
